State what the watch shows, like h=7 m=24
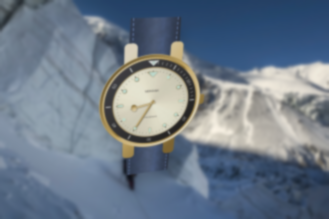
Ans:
h=8 m=35
